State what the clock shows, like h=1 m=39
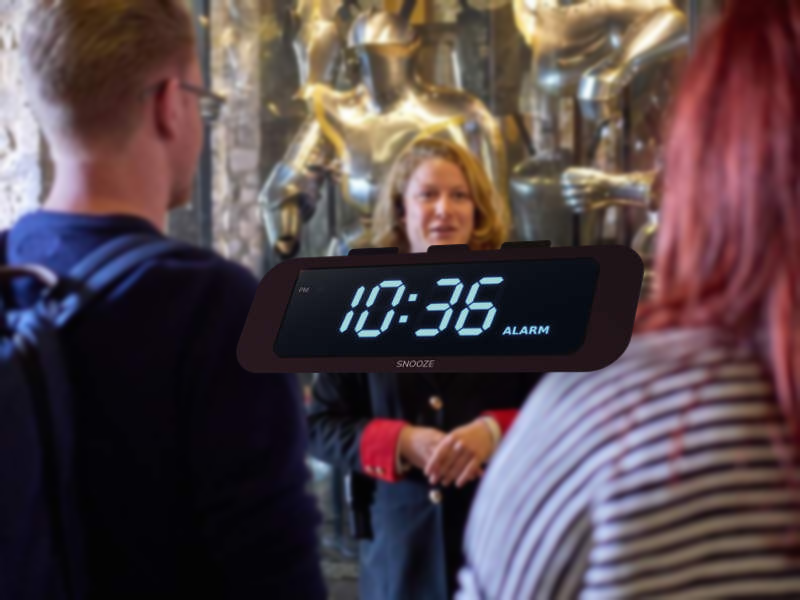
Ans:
h=10 m=36
